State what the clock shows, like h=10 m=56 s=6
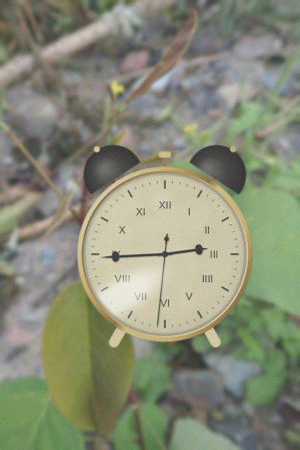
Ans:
h=2 m=44 s=31
